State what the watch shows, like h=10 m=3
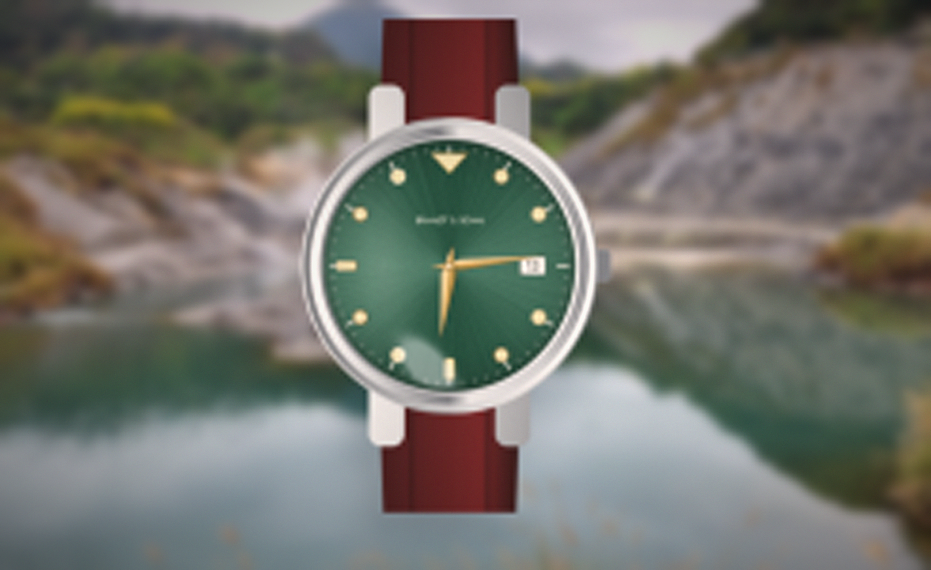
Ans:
h=6 m=14
